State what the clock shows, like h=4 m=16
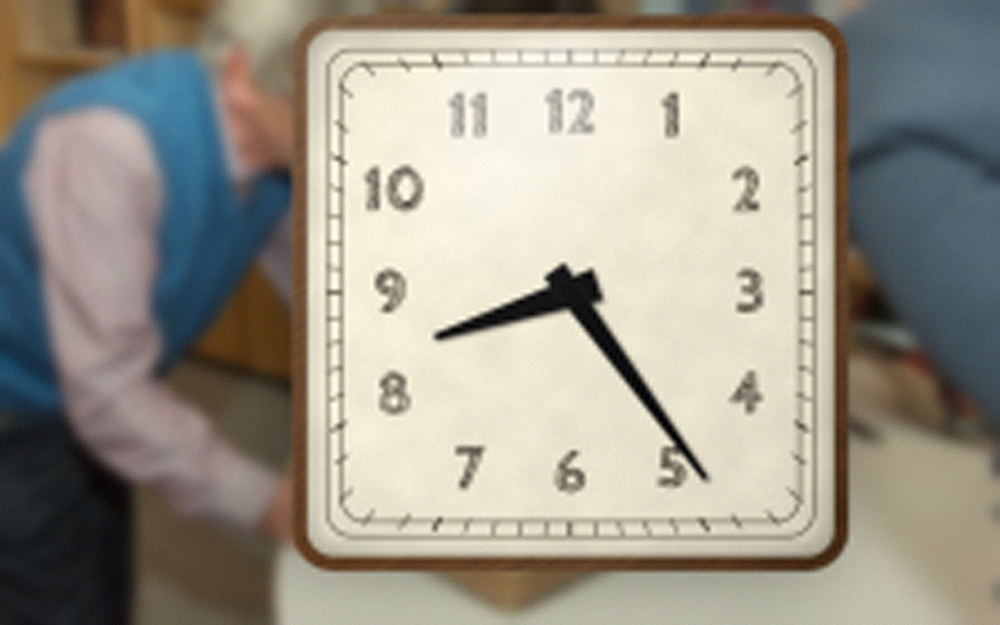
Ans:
h=8 m=24
